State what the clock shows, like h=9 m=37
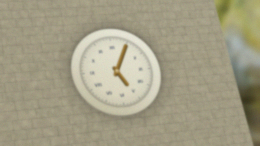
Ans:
h=5 m=5
